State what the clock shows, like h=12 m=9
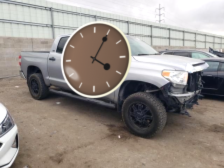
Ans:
h=4 m=5
